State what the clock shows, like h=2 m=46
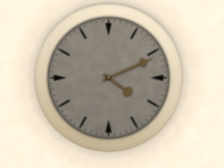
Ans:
h=4 m=11
